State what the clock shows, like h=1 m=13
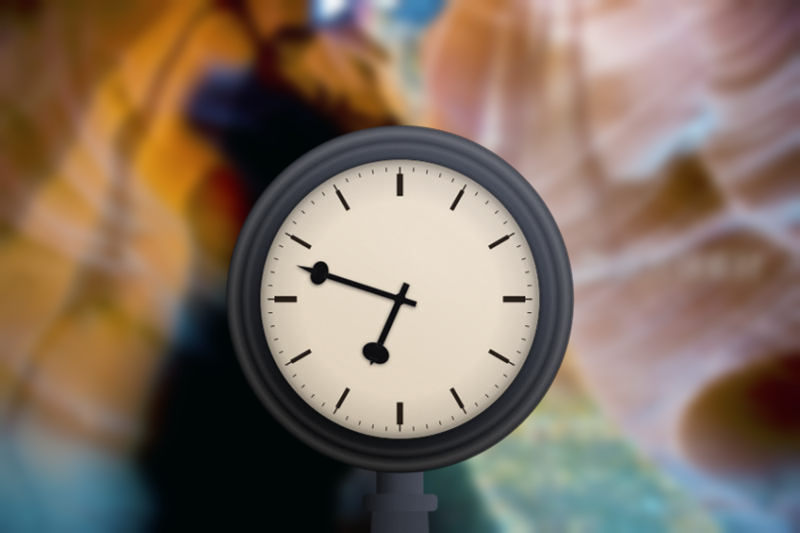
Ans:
h=6 m=48
